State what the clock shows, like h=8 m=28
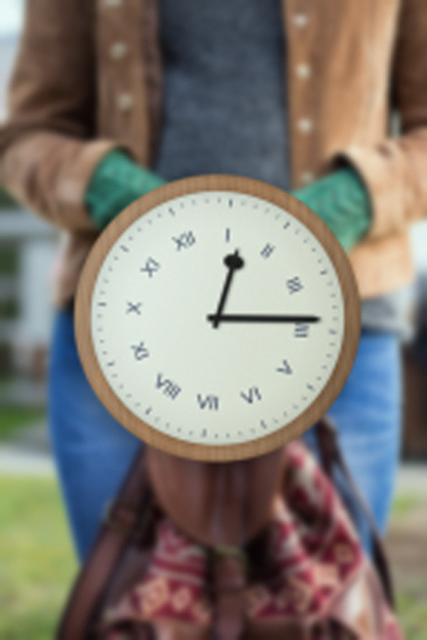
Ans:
h=1 m=19
